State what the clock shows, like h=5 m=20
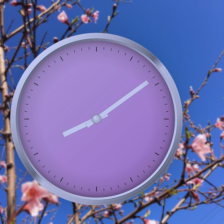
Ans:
h=8 m=9
